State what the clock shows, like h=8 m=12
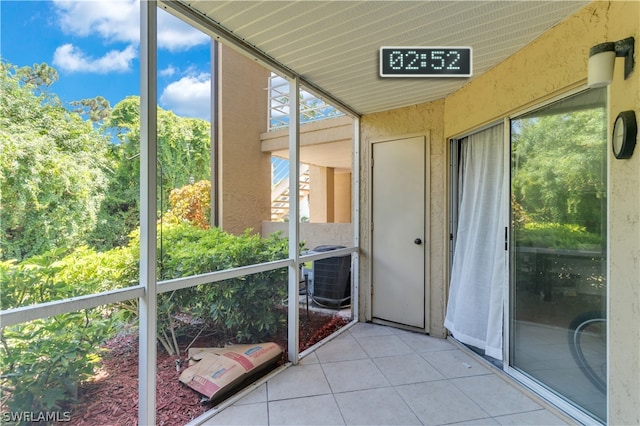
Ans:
h=2 m=52
